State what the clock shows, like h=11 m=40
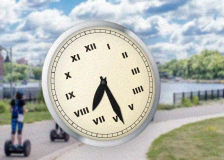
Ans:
h=7 m=29
